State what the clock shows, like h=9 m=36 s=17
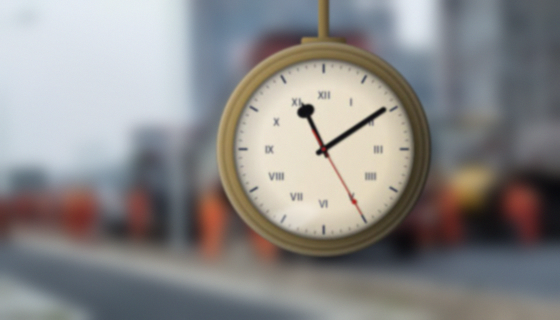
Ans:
h=11 m=9 s=25
